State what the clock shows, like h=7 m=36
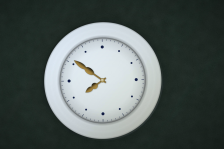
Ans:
h=7 m=51
